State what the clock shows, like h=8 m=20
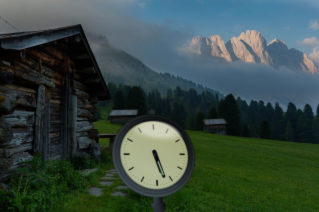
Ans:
h=5 m=27
